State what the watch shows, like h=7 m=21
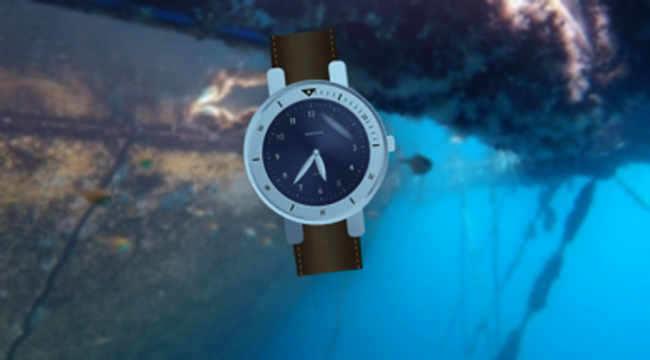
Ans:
h=5 m=37
